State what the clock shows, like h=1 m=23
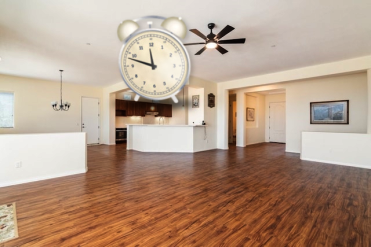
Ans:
h=11 m=48
